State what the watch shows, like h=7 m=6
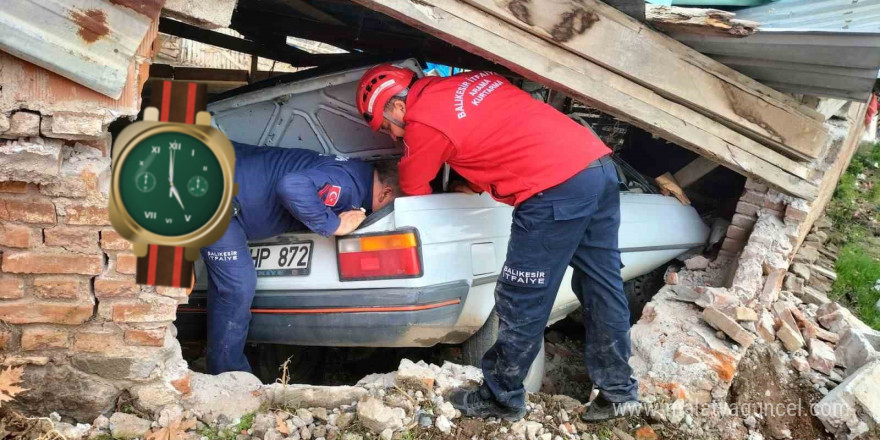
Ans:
h=4 m=59
